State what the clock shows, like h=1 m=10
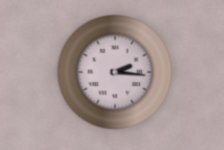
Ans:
h=2 m=16
